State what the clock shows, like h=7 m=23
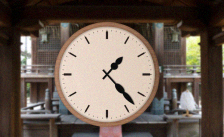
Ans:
h=1 m=23
